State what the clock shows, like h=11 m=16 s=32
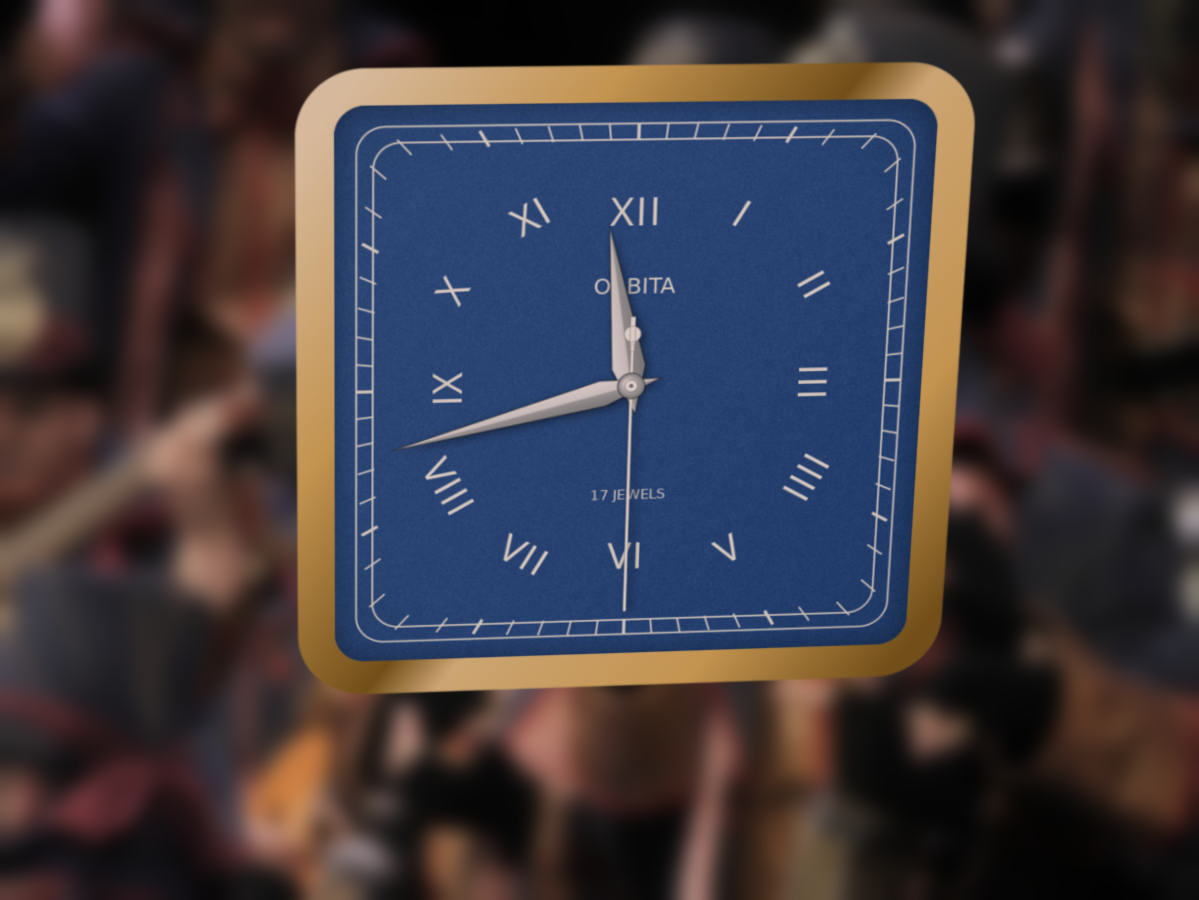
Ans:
h=11 m=42 s=30
